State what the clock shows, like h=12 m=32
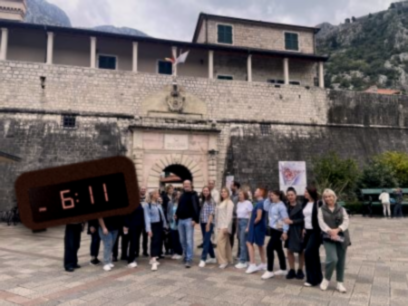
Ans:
h=6 m=11
